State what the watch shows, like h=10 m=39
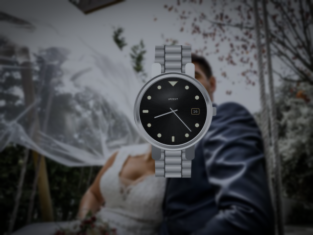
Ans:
h=8 m=23
